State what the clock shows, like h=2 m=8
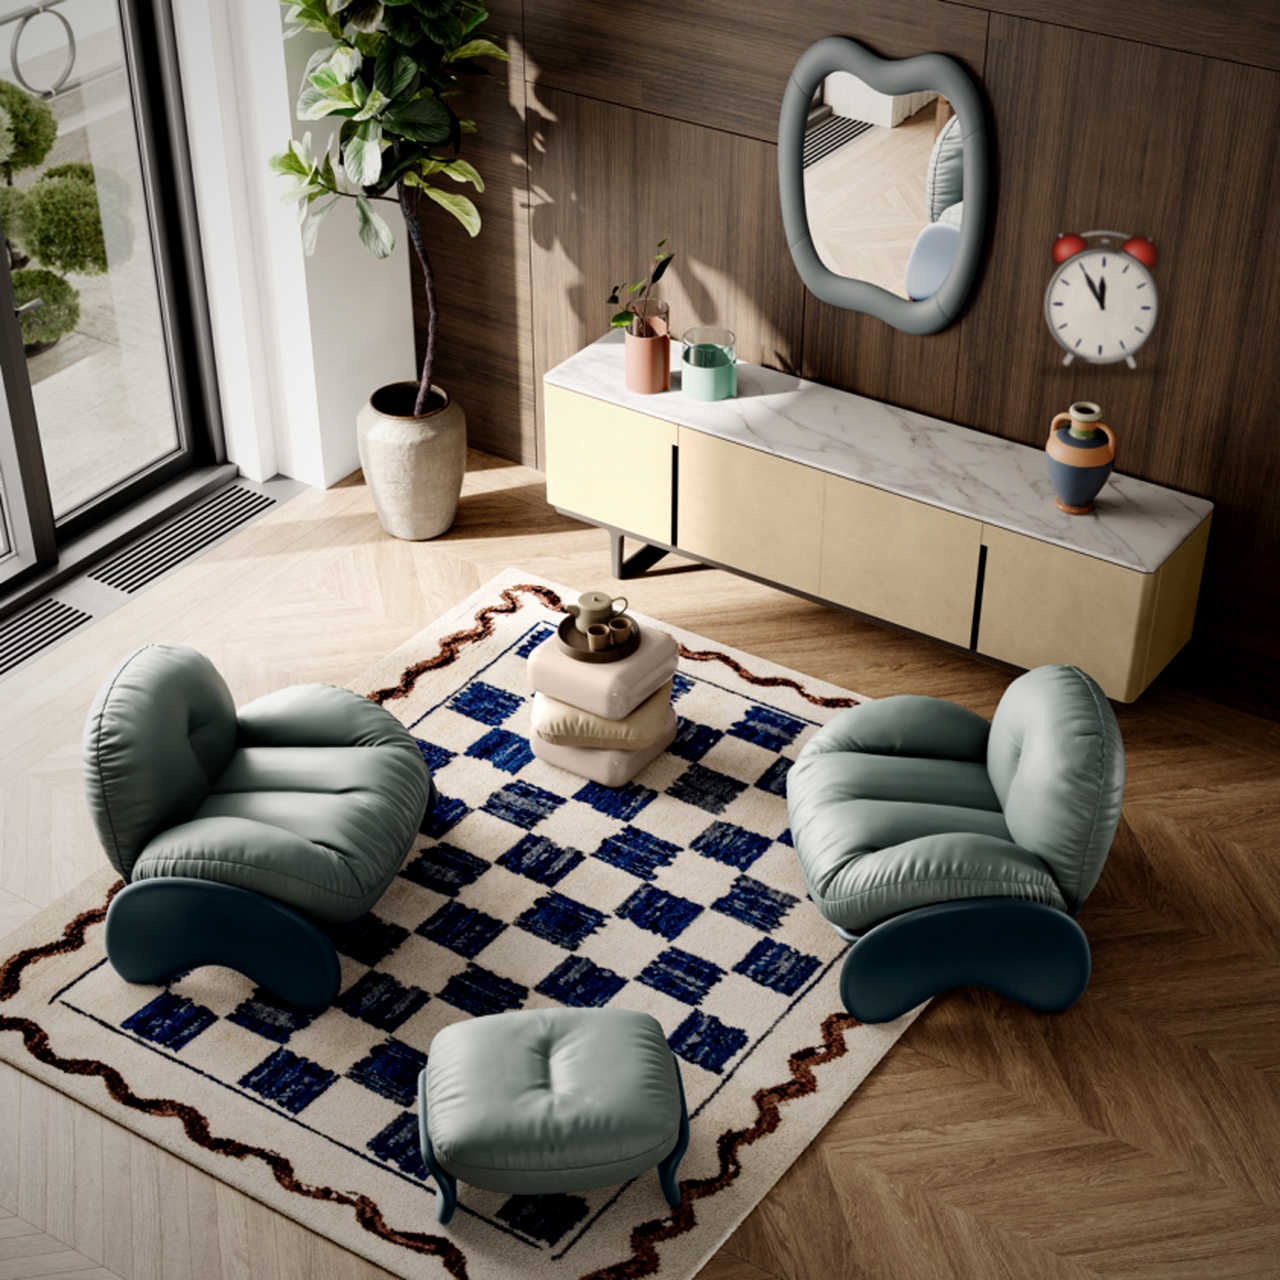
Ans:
h=11 m=55
